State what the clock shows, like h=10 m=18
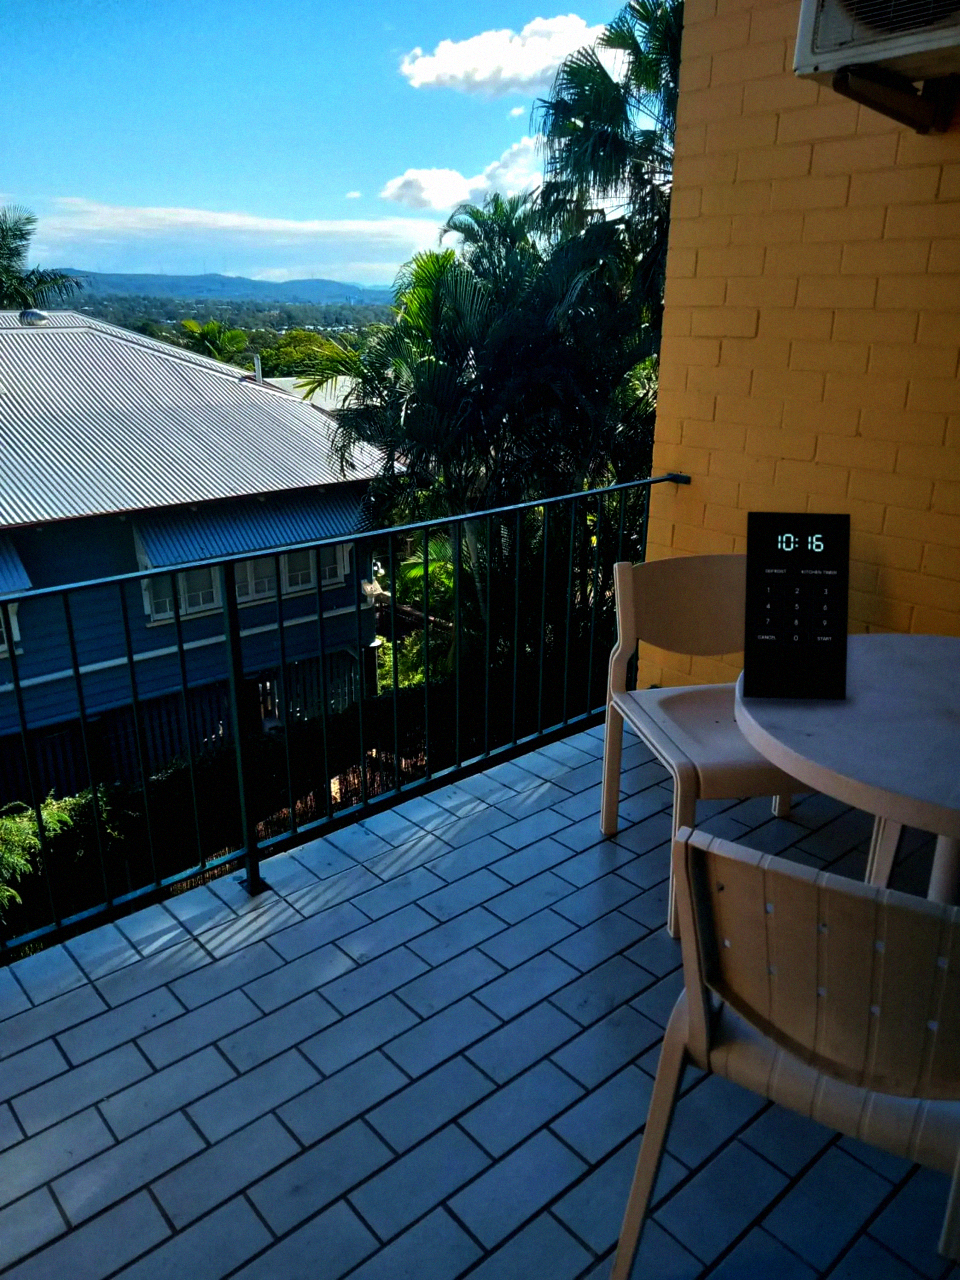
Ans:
h=10 m=16
